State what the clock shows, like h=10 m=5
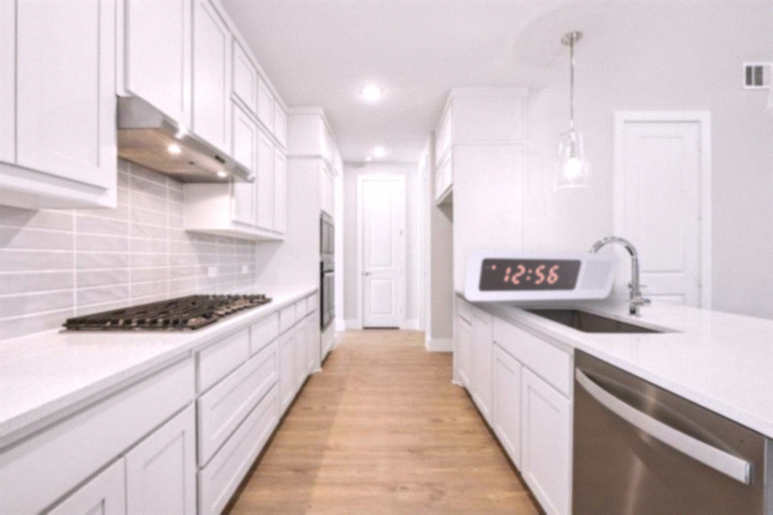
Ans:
h=12 m=56
